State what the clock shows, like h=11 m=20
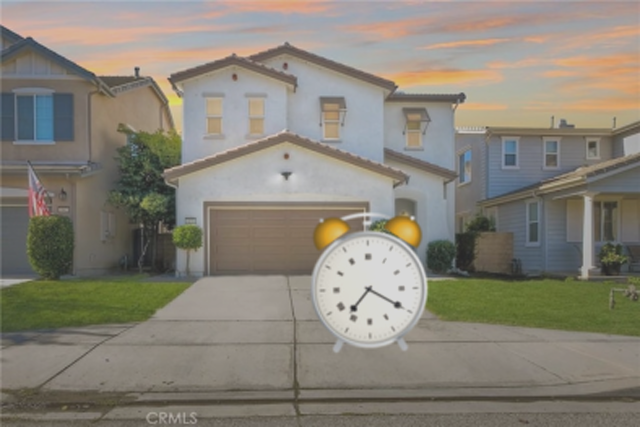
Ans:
h=7 m=20
